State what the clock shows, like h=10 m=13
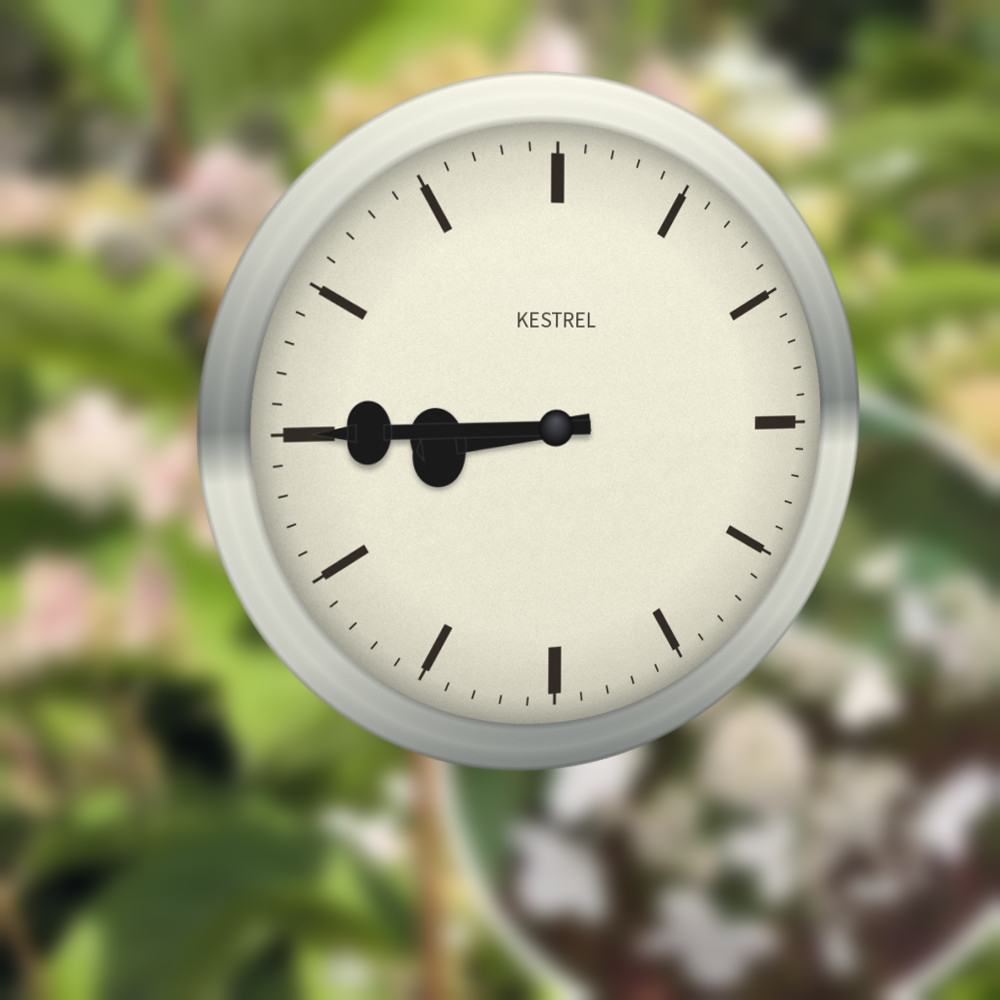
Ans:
h=8 m=45
